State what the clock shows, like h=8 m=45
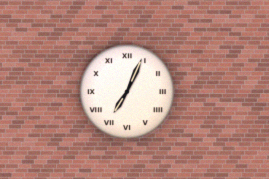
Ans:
h=7 m=4
